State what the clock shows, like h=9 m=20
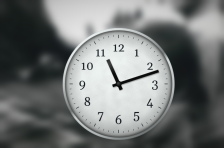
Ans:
h=11 m=12
